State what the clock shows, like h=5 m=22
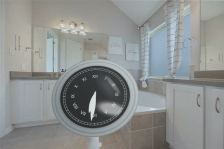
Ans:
h=6 m=31
